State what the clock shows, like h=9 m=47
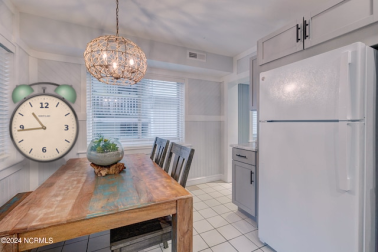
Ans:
h=10 m=44
